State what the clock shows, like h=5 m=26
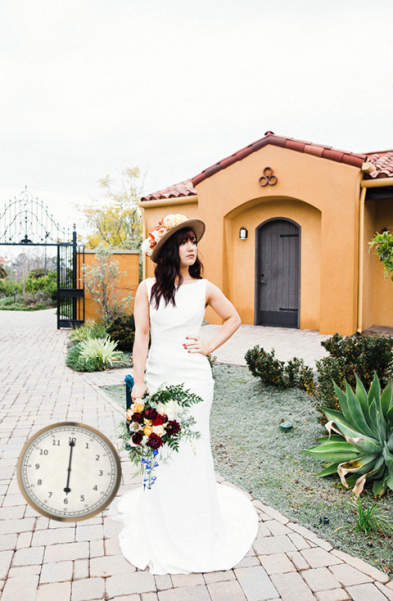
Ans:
h=6 m=0
